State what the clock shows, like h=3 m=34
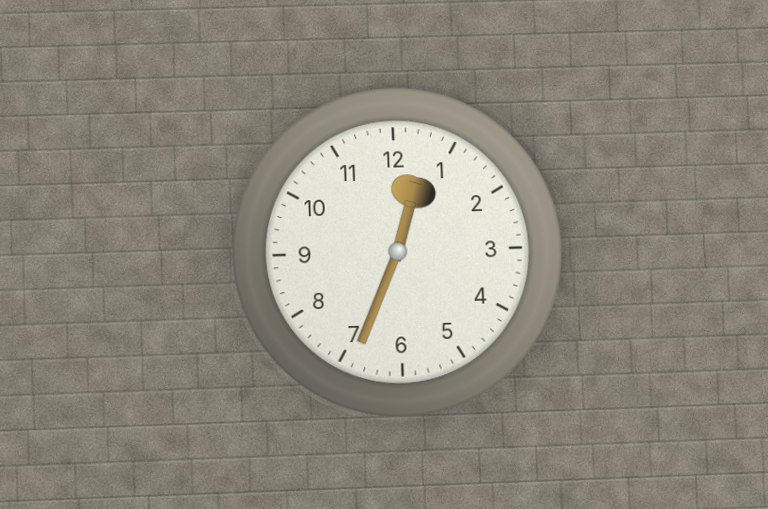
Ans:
h=12 m=34
